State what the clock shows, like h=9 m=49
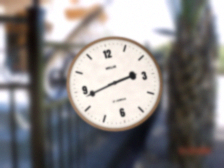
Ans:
h=2 m=43
